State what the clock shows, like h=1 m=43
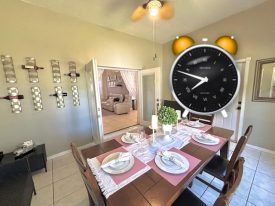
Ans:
h=7 m=48
